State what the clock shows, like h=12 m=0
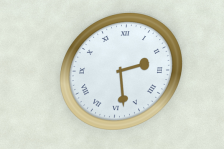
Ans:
h=2 m=28
